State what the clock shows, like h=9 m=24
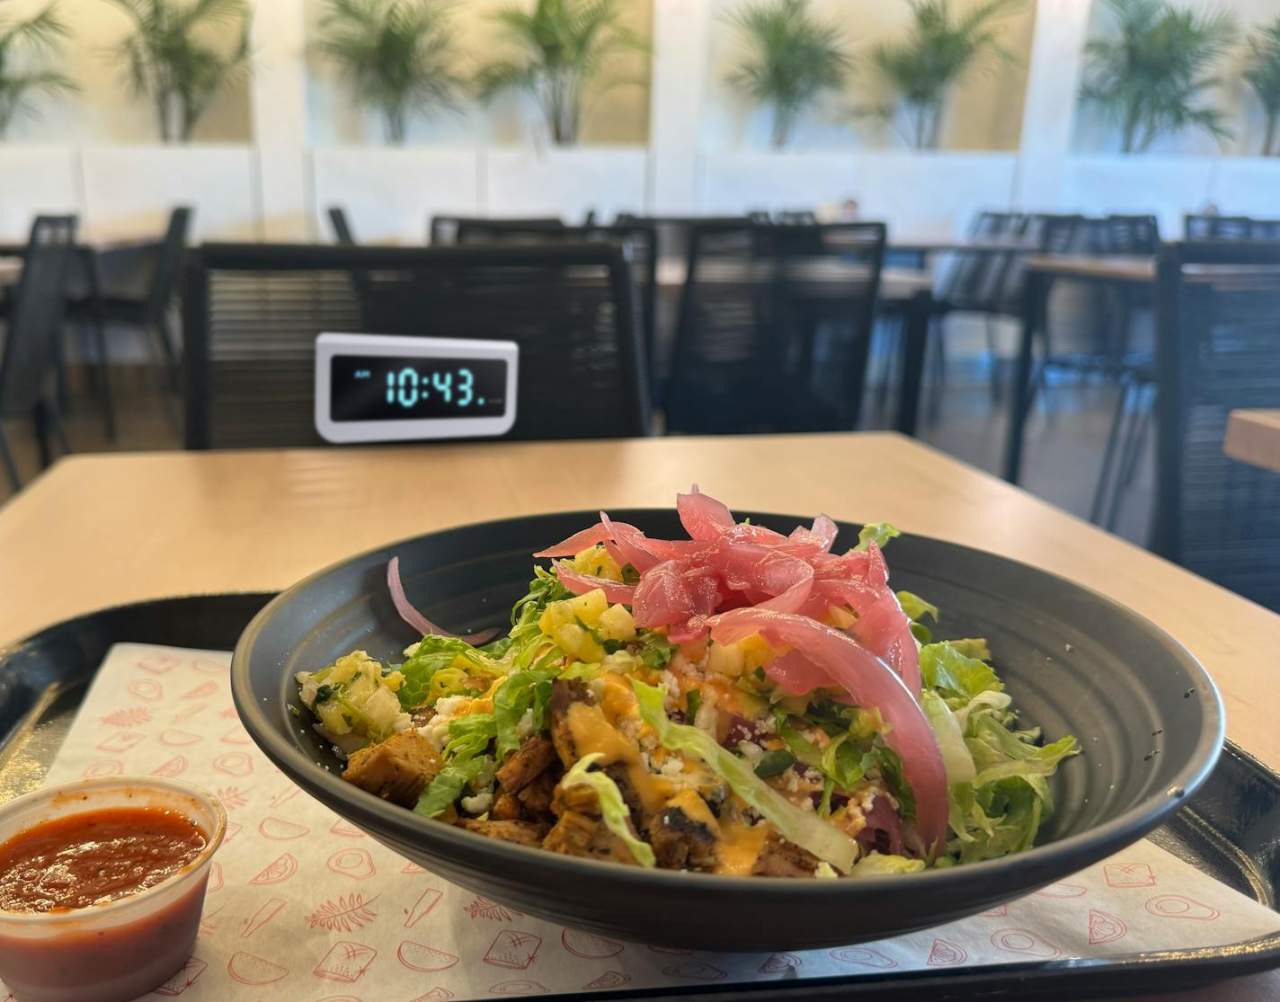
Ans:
h=10 m=43
